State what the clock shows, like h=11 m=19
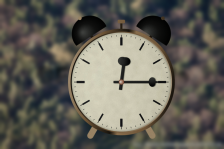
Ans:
h=12 m=15
